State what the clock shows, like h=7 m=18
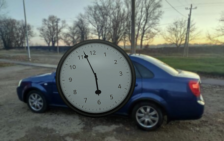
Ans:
h=5 m=57
